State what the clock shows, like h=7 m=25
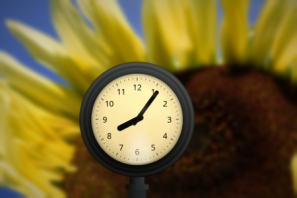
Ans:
h=8 m=6
